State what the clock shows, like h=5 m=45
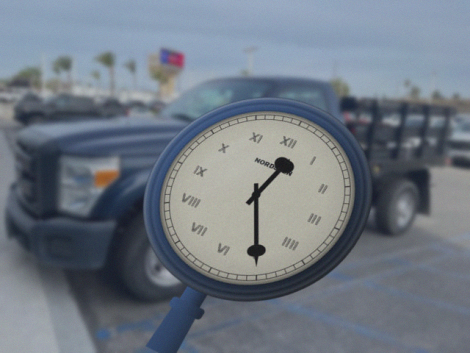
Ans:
h=12 m=25
